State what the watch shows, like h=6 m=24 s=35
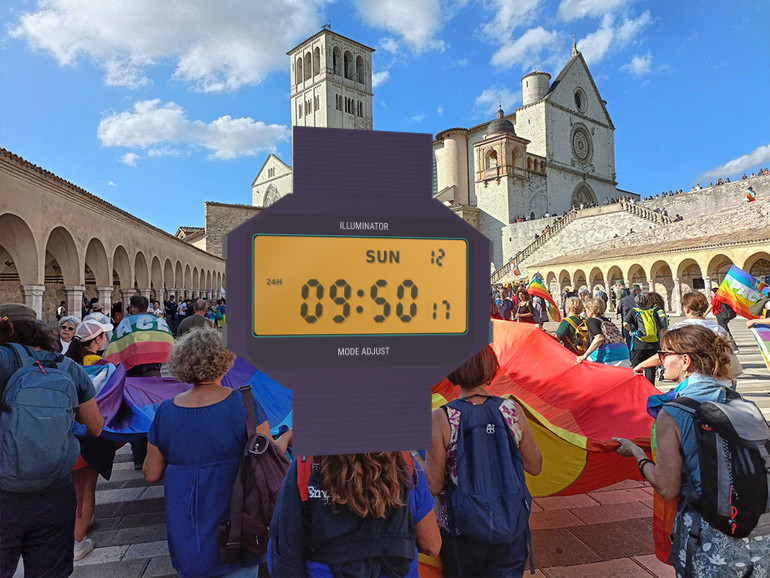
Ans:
h=9 m=50 s=17
